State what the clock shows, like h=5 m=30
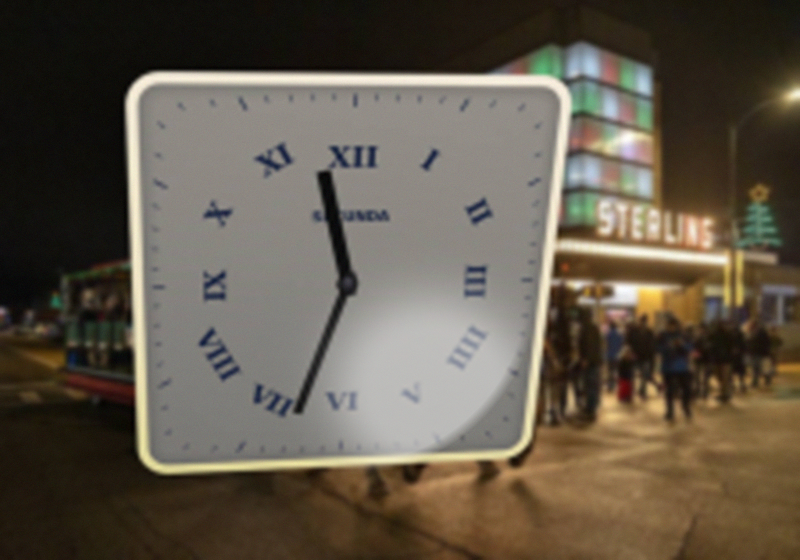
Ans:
h=11 m=33
